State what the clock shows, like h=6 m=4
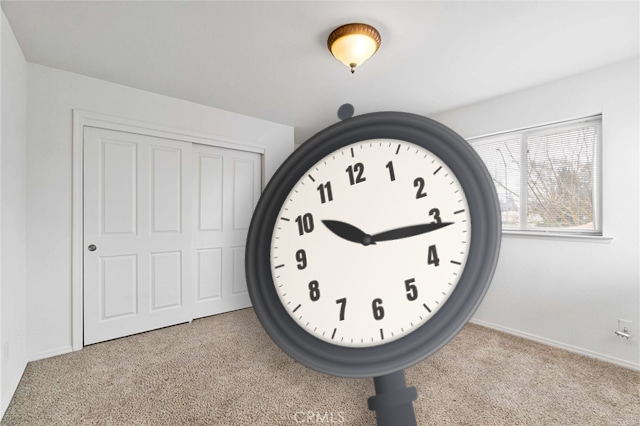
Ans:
h=10 m=16
